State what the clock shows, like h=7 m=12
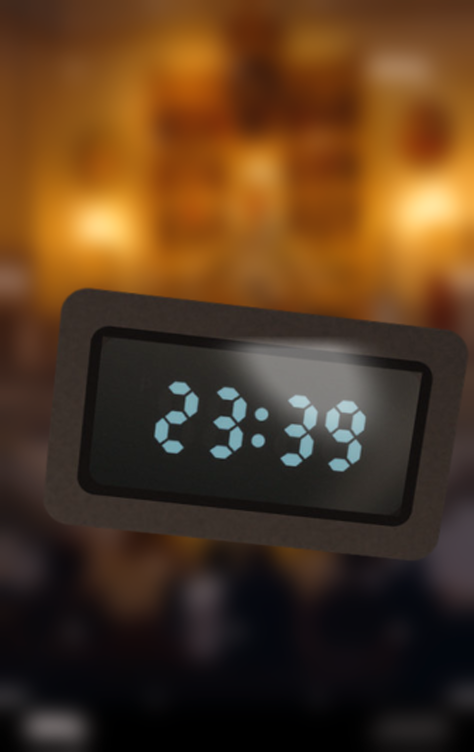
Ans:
h=23 m=39
